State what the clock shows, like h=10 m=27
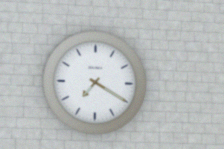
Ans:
h=7 m=20
